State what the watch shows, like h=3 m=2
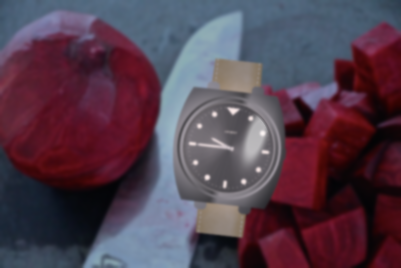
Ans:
h=9 m=45
